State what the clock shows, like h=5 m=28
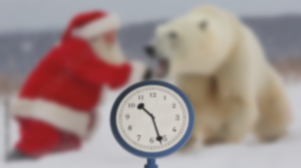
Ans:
h=10 m=27
